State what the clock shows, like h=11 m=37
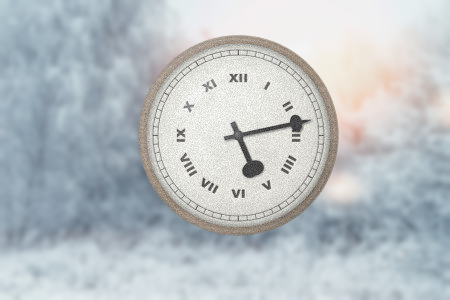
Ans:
h=5 m=13
